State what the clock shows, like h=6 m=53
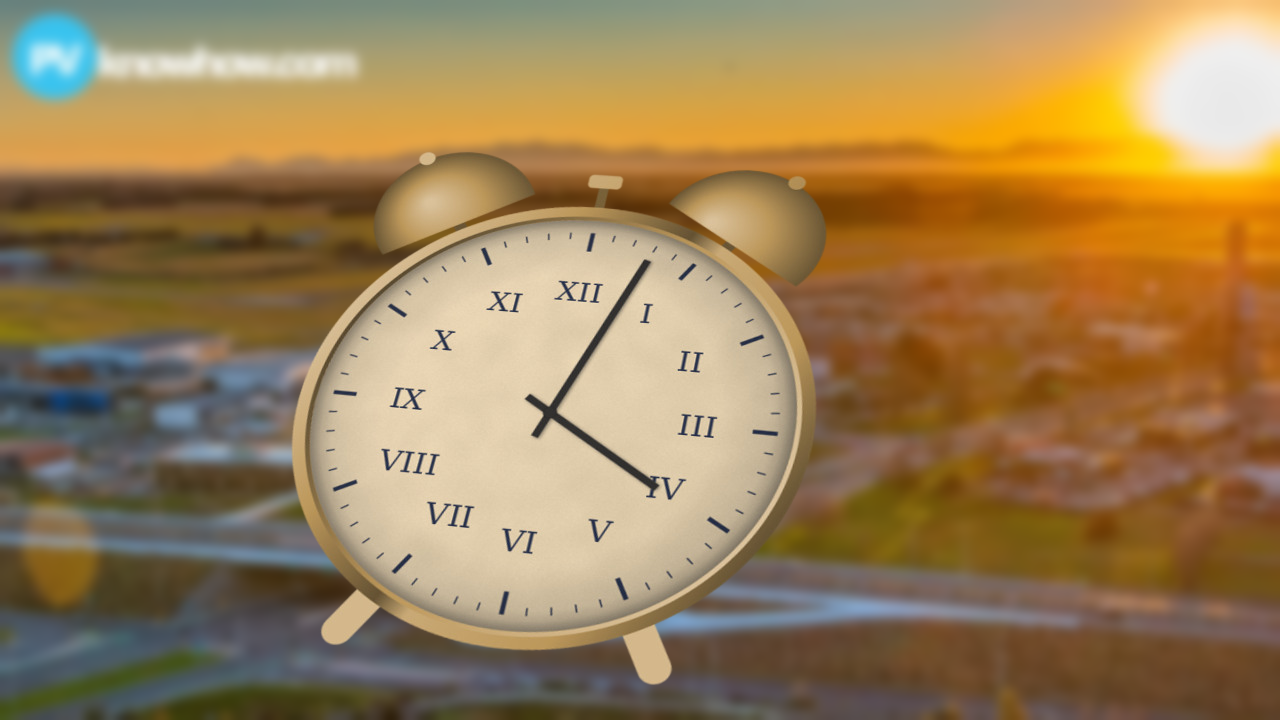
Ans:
h=4 m=3
